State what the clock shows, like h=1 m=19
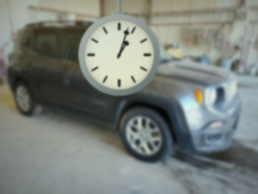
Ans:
h=1 m=3
